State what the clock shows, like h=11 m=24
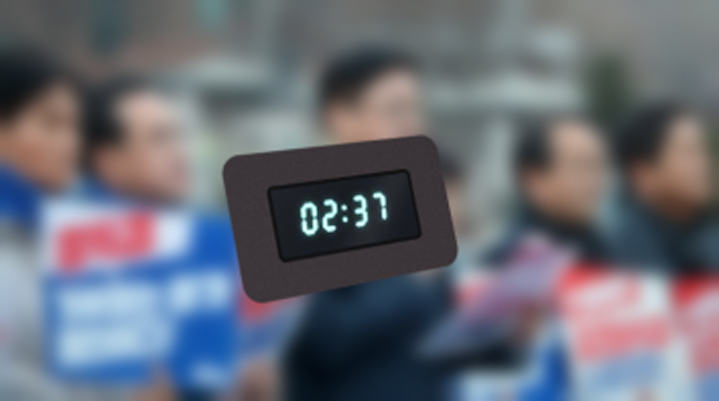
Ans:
h=2 m=37
